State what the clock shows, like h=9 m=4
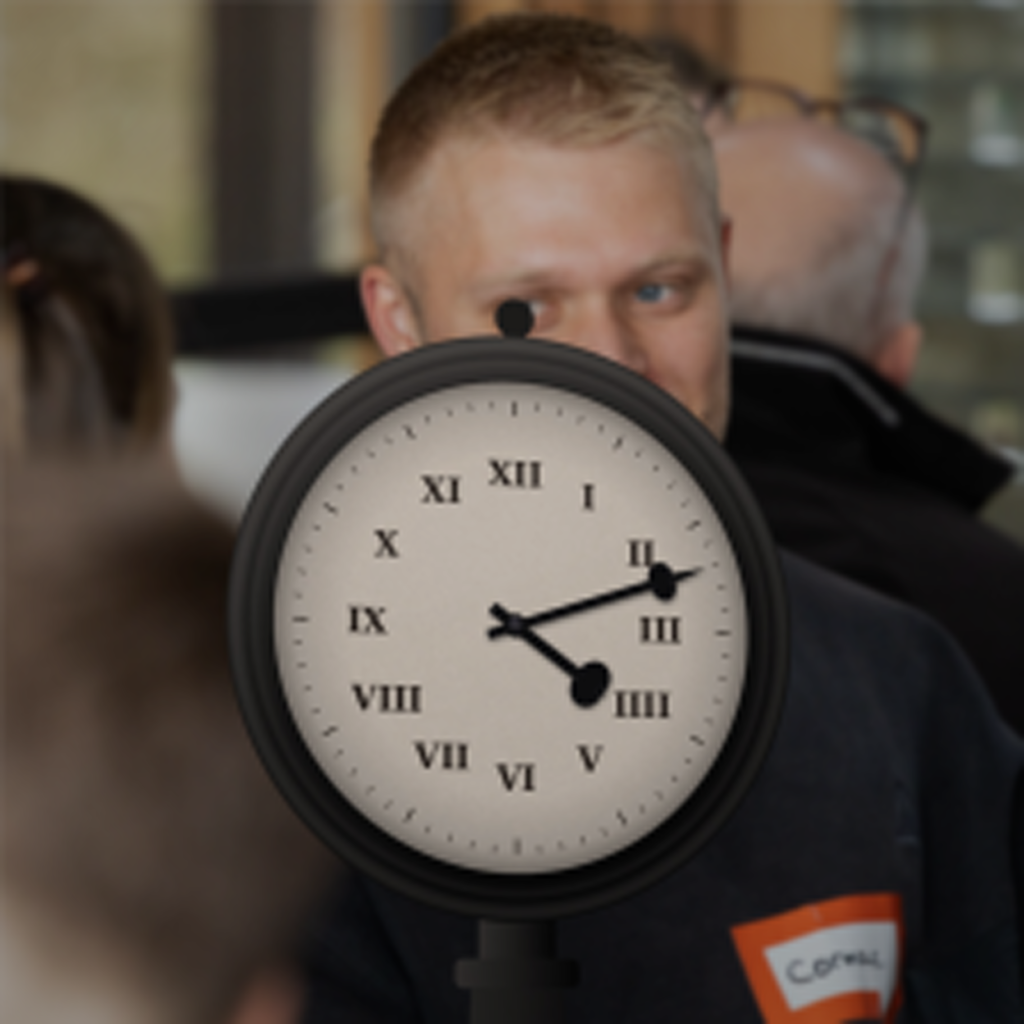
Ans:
h=4 m=12
